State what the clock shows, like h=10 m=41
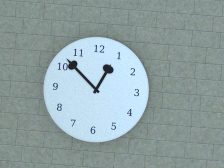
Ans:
h=12 m=52
